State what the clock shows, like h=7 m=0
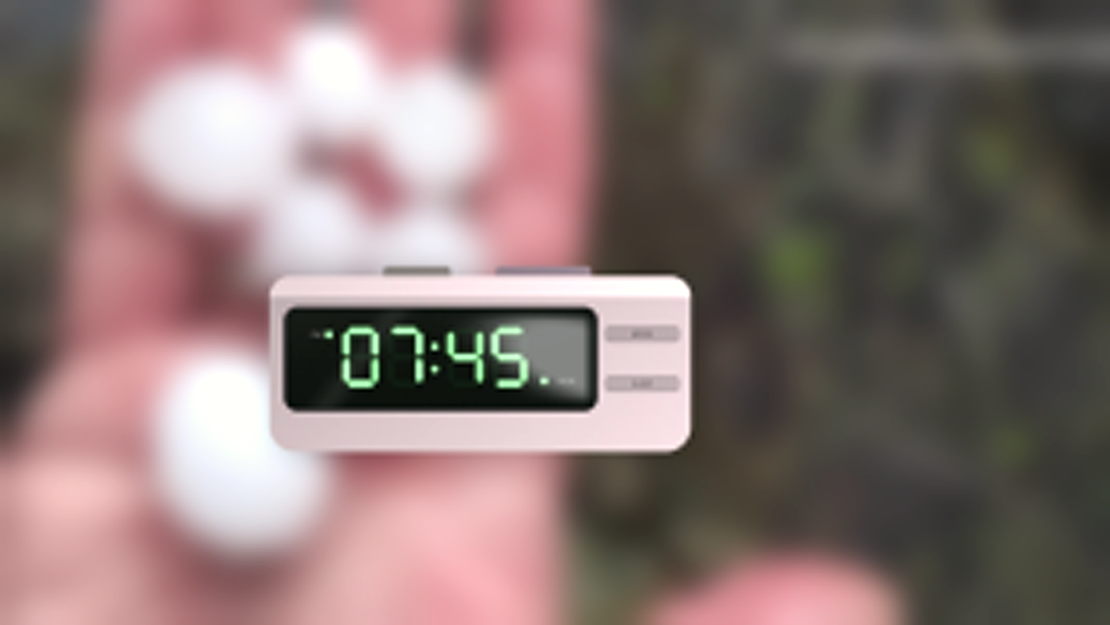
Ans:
h=7 m=45
